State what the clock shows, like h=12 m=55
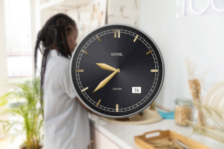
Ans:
h=9 m=38
